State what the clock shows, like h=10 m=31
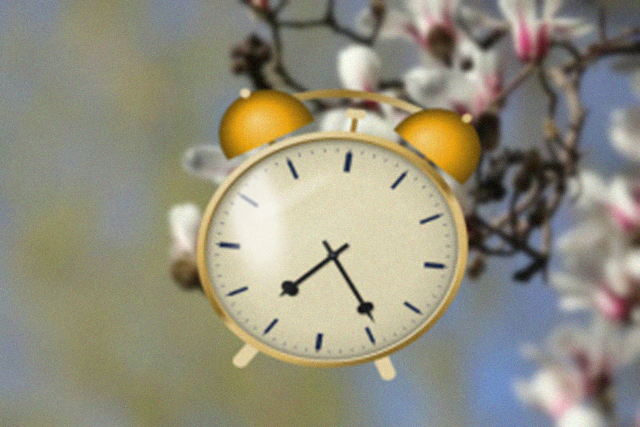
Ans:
h=7 m=24
